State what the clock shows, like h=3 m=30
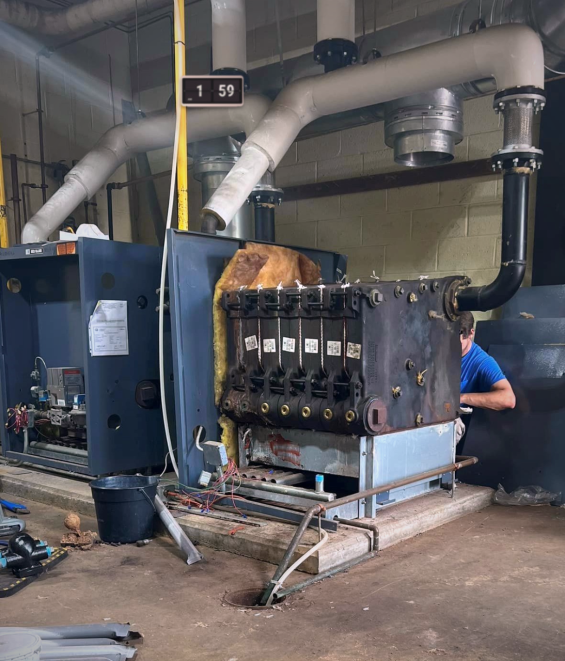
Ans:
h=1 m=59
